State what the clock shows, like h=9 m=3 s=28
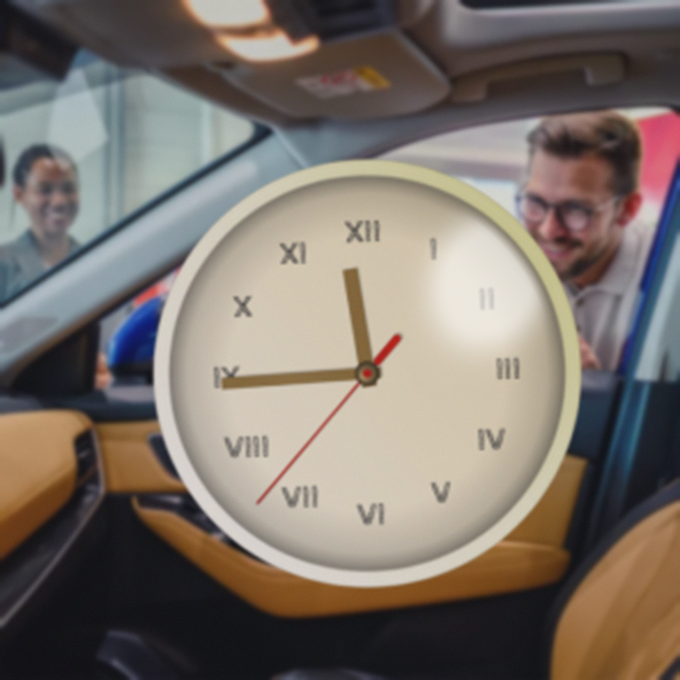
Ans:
h=11 m=44 s=37
